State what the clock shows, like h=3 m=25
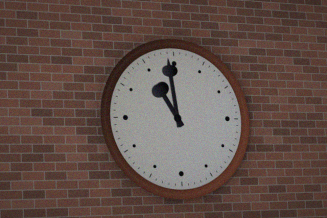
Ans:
h=10 m=59
